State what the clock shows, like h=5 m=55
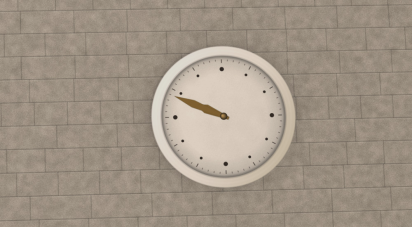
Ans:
h=9 m=49
